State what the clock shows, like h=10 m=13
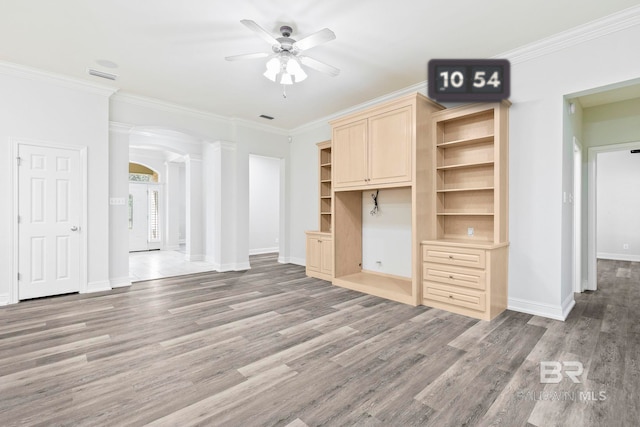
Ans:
h=10 m=54
